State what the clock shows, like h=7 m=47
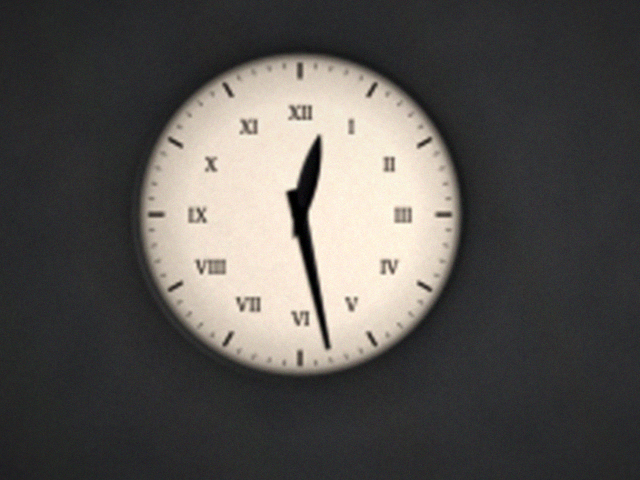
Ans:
h=12 m=28
